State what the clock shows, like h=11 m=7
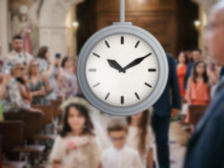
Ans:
h=10 m=10
